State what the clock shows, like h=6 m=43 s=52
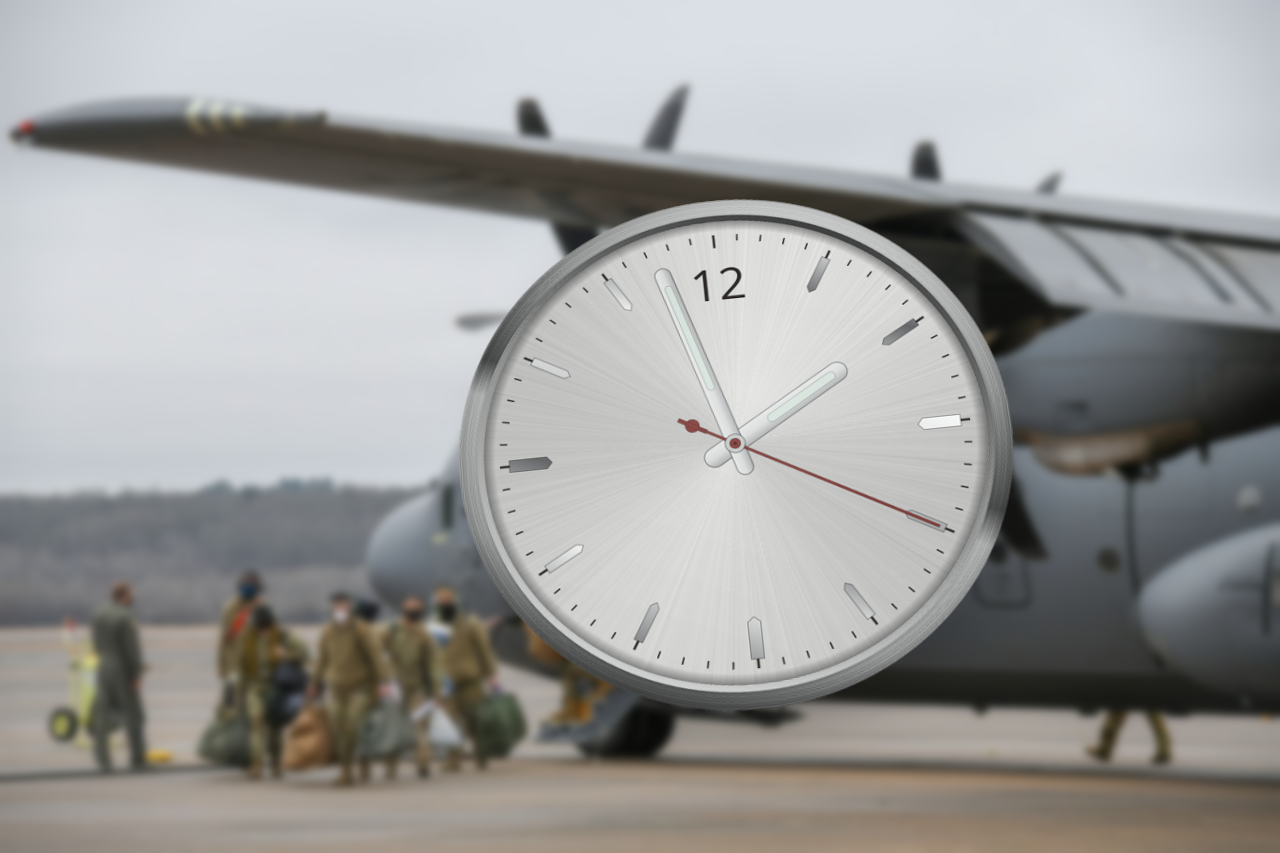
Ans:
h=1 m=57 s=20
